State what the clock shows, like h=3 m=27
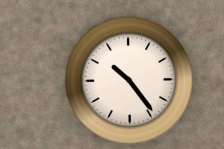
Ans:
h=10 m=24
